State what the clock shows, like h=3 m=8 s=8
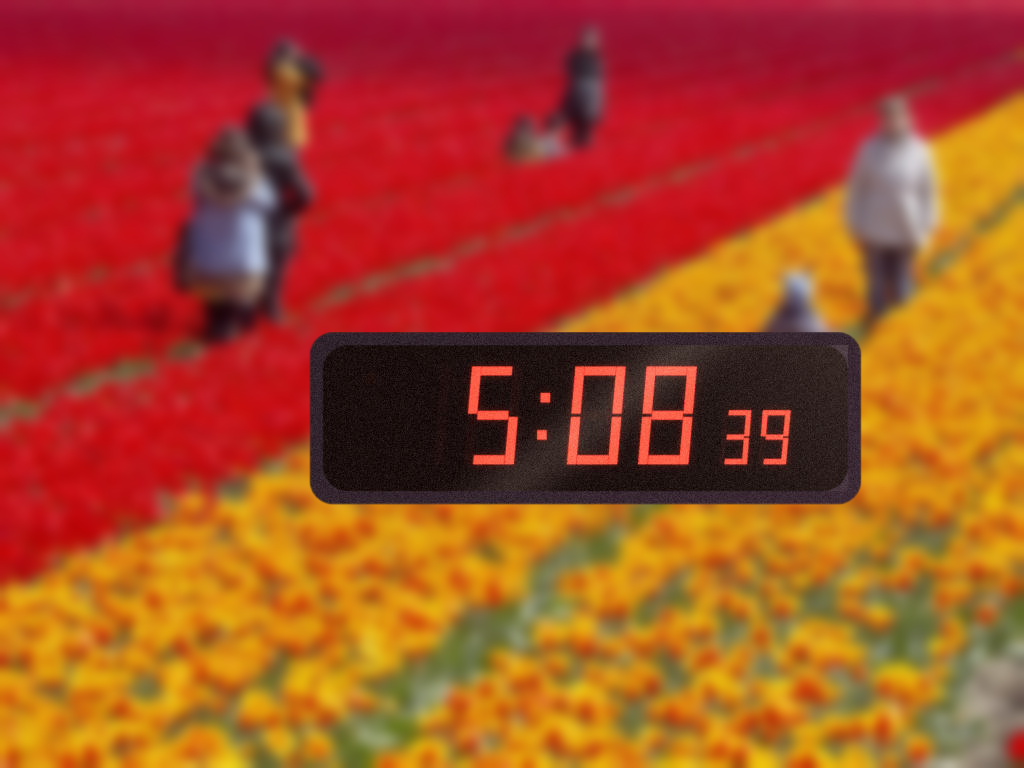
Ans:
h=5 m=8 s=39
